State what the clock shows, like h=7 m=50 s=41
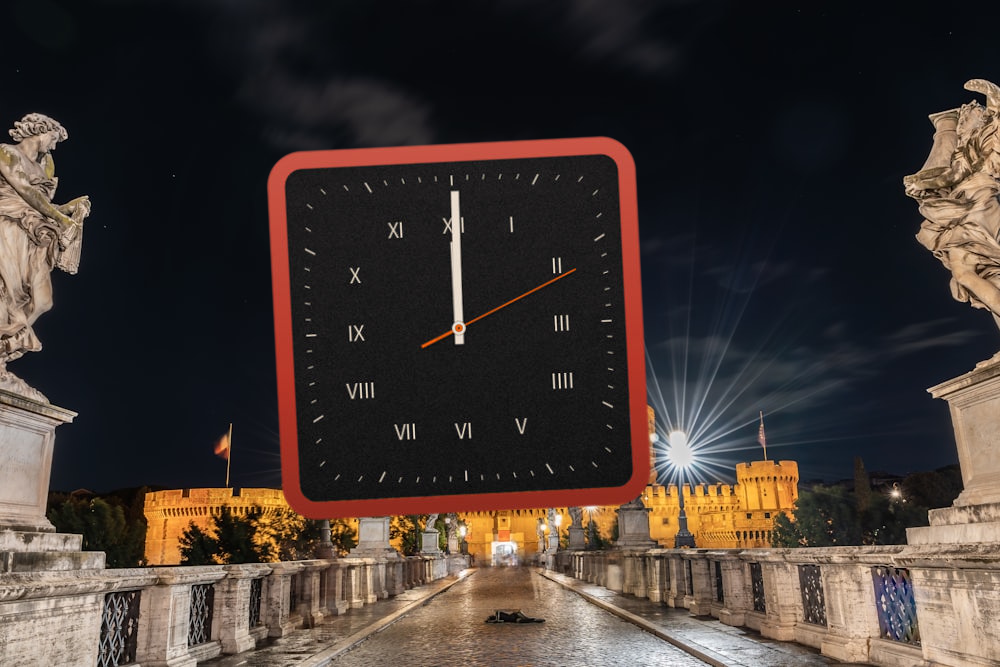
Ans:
h=12 m=0 s=11
